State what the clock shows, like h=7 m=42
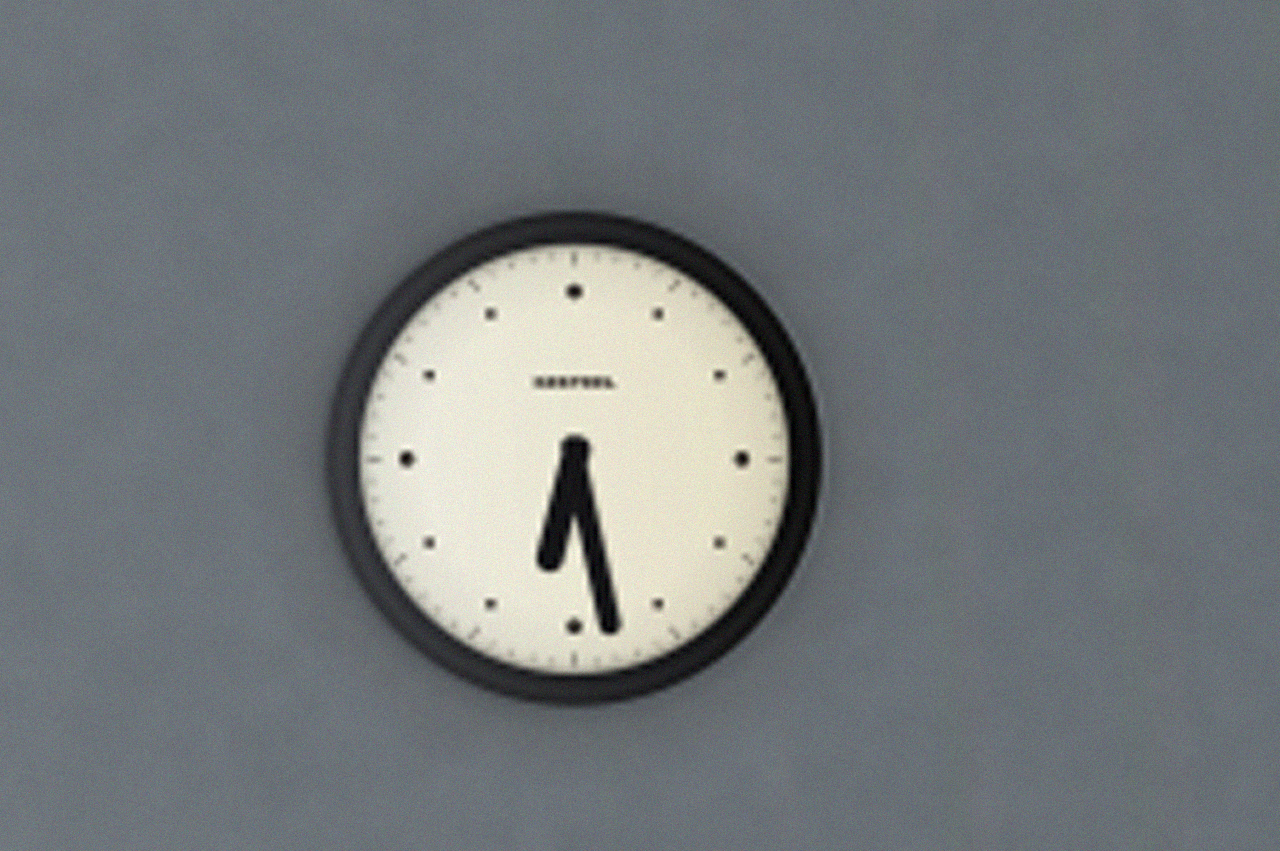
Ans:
h=6 m=28
